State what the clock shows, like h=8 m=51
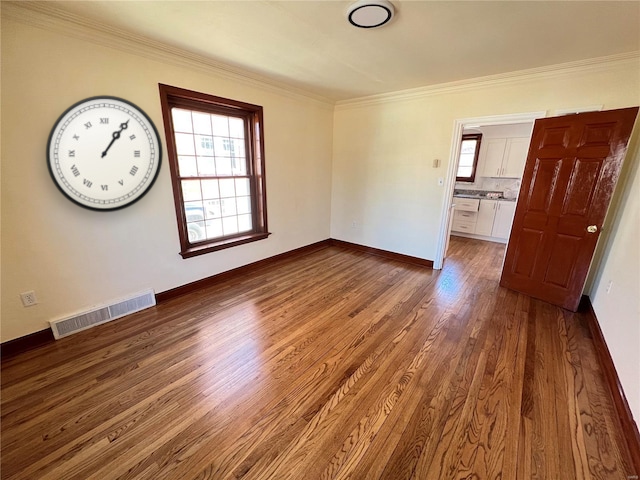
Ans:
h=1 m=6
